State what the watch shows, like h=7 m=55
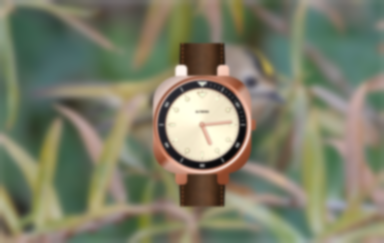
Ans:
h=5 m=14
